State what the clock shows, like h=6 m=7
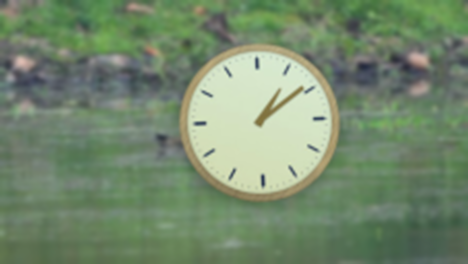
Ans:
h=1 m=9
